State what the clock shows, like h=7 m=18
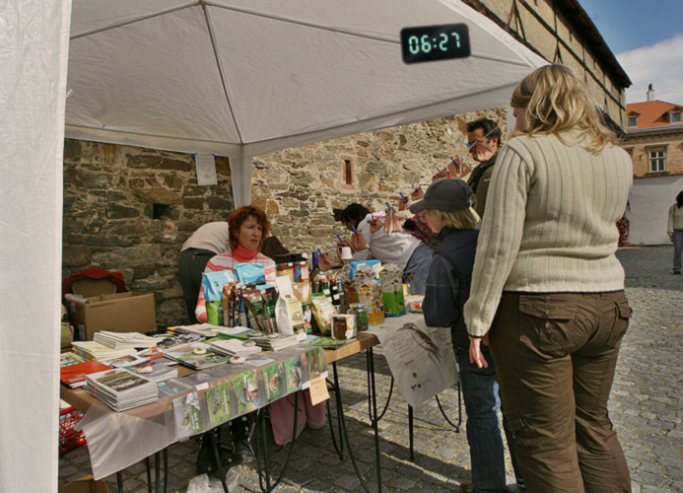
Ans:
h=6 m=27
